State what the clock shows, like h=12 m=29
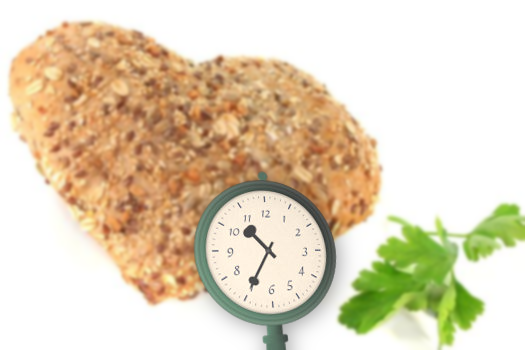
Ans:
h=10 m=35
